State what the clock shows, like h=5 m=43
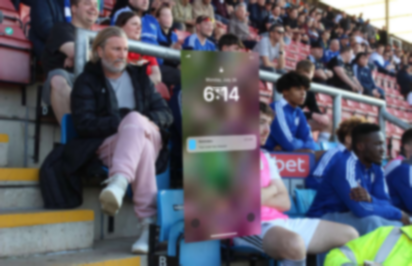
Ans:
h=6 m=14
